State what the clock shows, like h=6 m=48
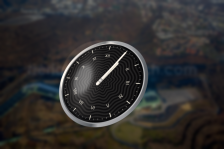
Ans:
h=1 m=5
